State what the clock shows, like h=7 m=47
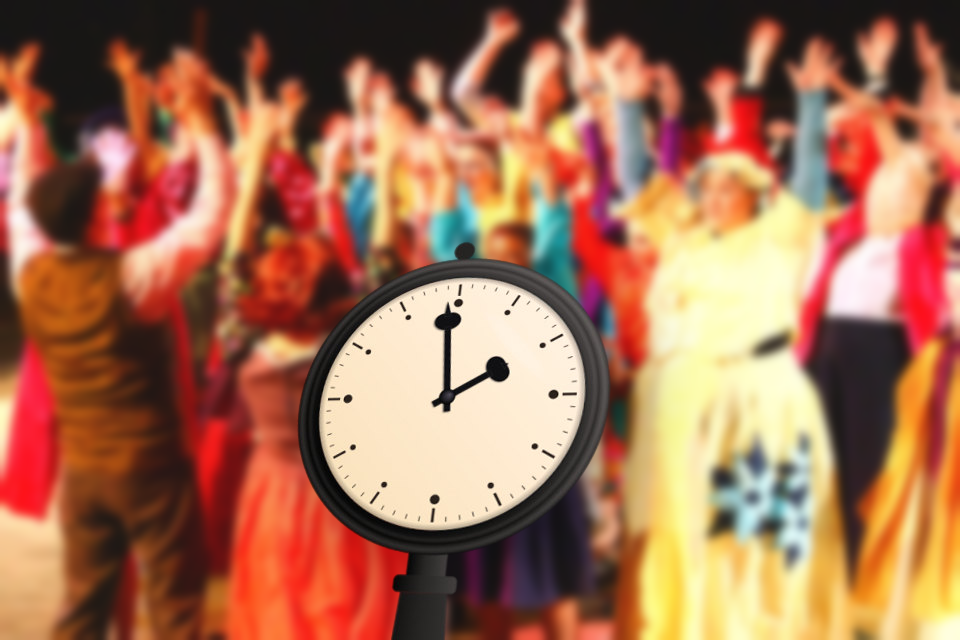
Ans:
h=1 m=59
